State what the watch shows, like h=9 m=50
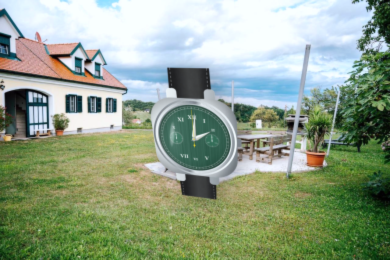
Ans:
h=2 m=1
